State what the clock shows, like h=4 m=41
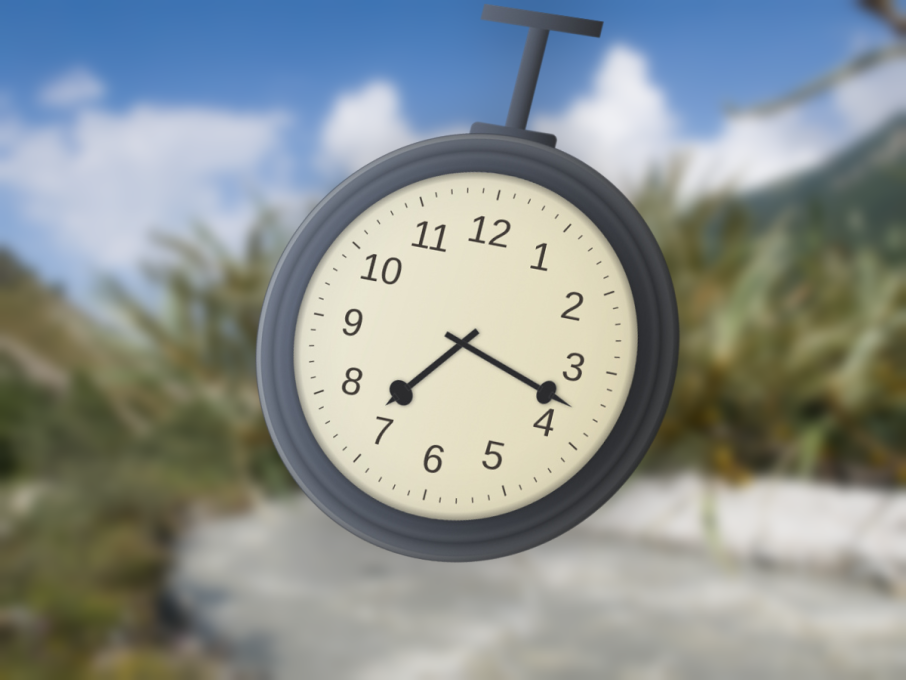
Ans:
h=7 m=18
